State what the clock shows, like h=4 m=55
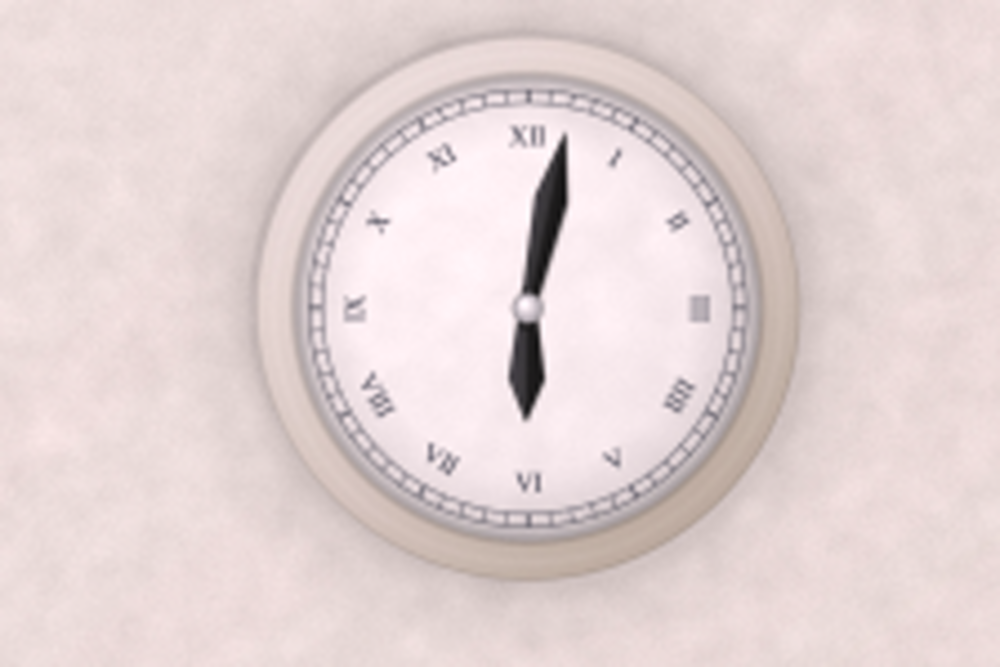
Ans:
h=6 m=2
